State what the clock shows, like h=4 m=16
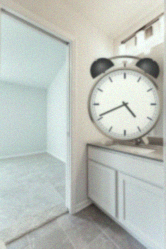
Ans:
h=4 m=41
